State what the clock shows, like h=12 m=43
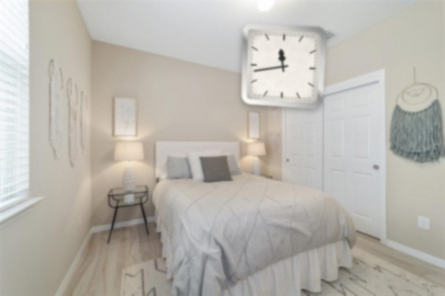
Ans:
h=11 m=43
